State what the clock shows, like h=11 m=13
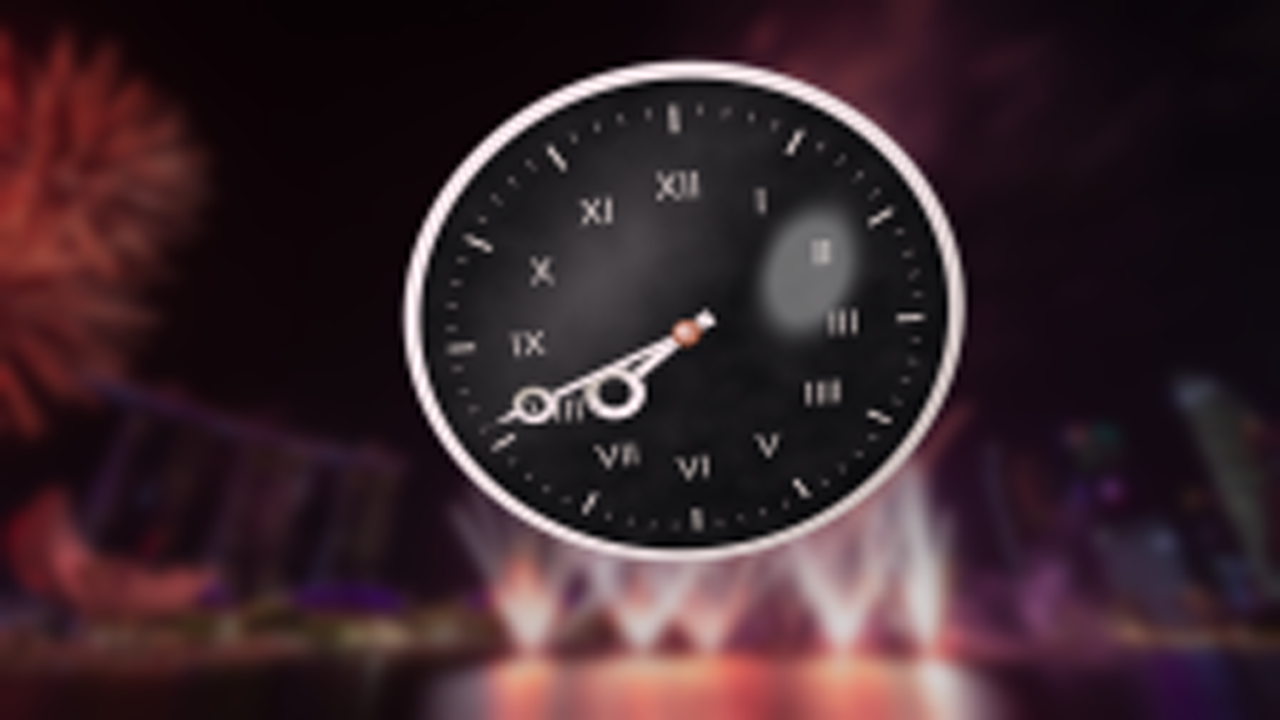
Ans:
h=7 m=41
